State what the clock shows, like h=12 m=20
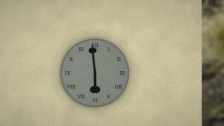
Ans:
h=5 m=59
